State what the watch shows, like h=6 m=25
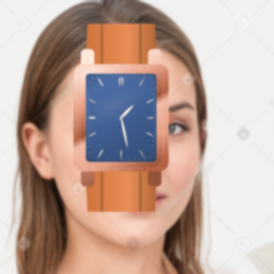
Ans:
h=1 m=28
